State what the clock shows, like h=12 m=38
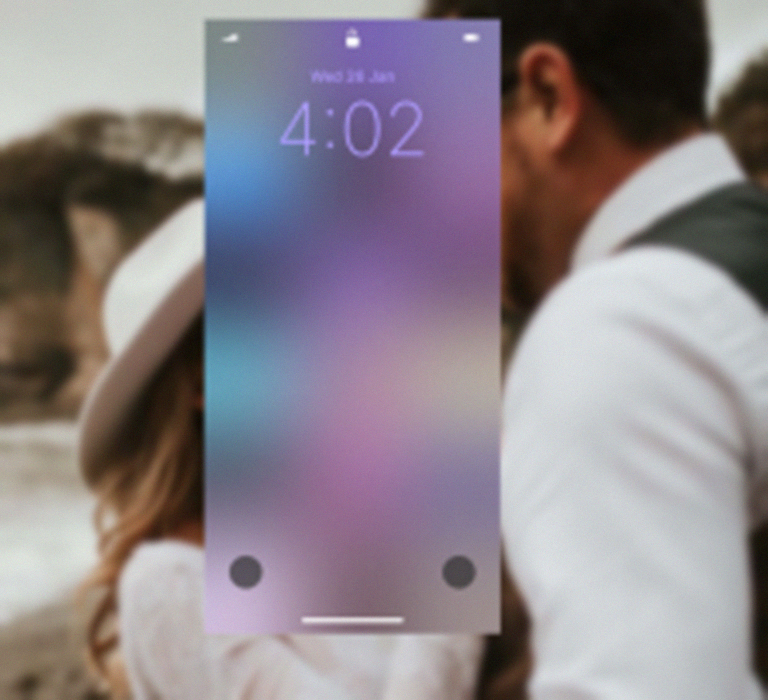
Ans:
h=4 m=2
